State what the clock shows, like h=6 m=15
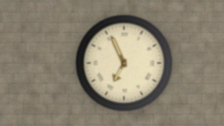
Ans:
h=6 m=56
